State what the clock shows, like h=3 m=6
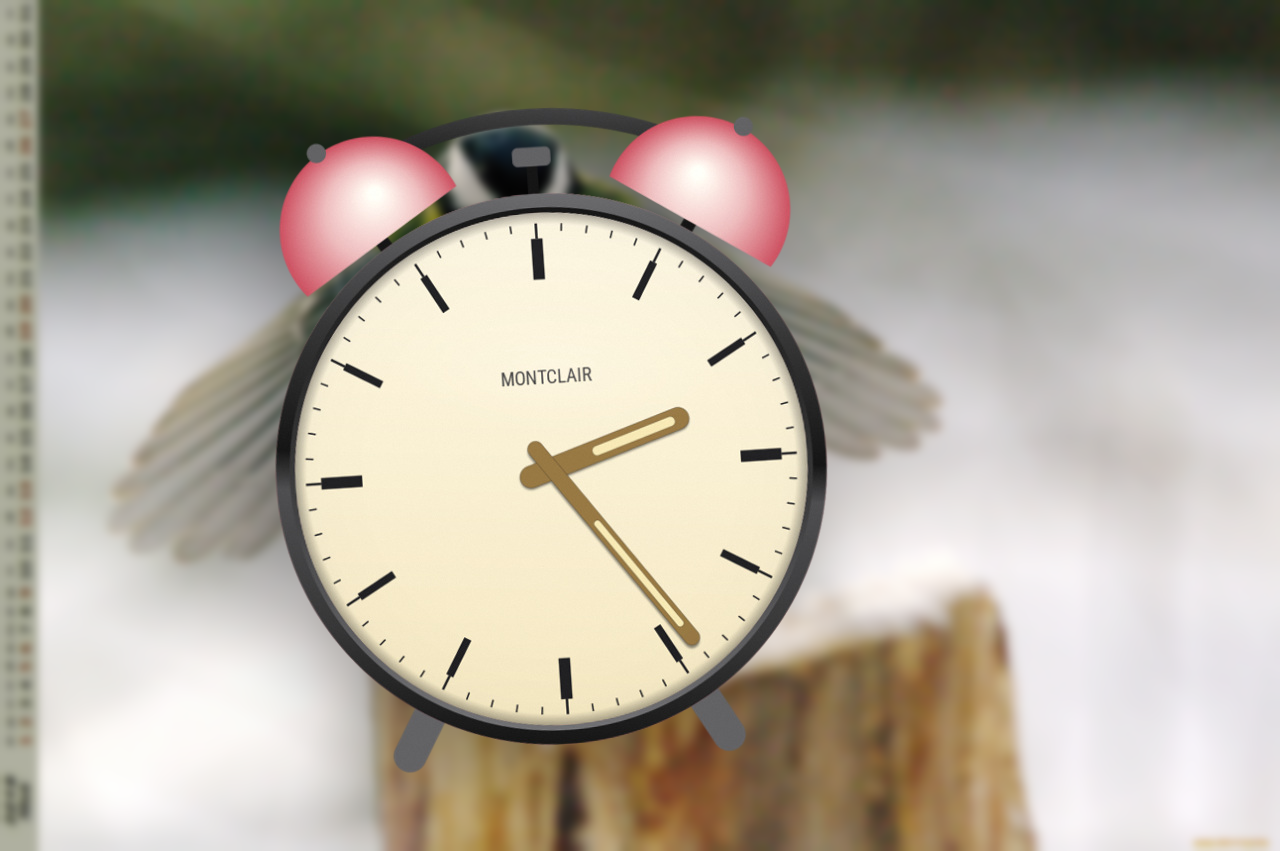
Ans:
h=2 m=24
